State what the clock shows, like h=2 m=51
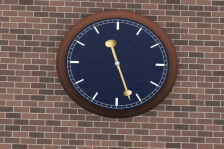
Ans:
h=11 m=27
